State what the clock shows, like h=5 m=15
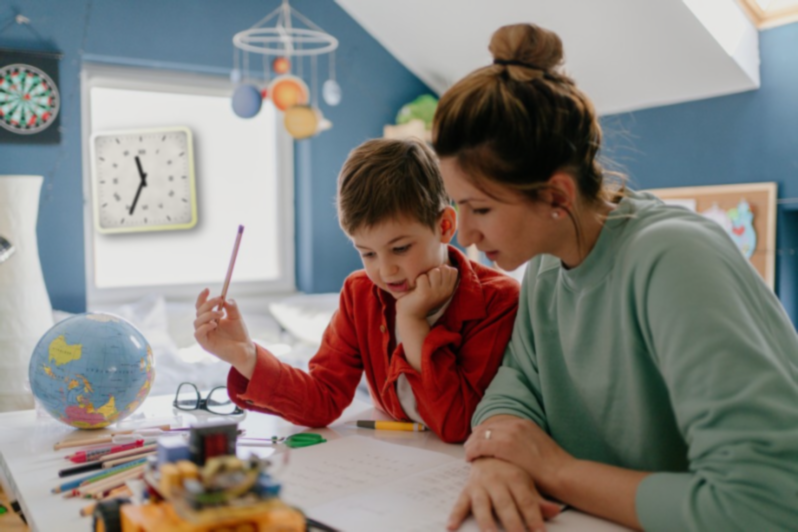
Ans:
h=11 m=34
